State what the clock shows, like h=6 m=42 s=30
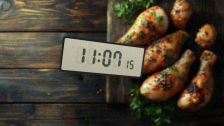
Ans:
h=11 m=7 s=15
